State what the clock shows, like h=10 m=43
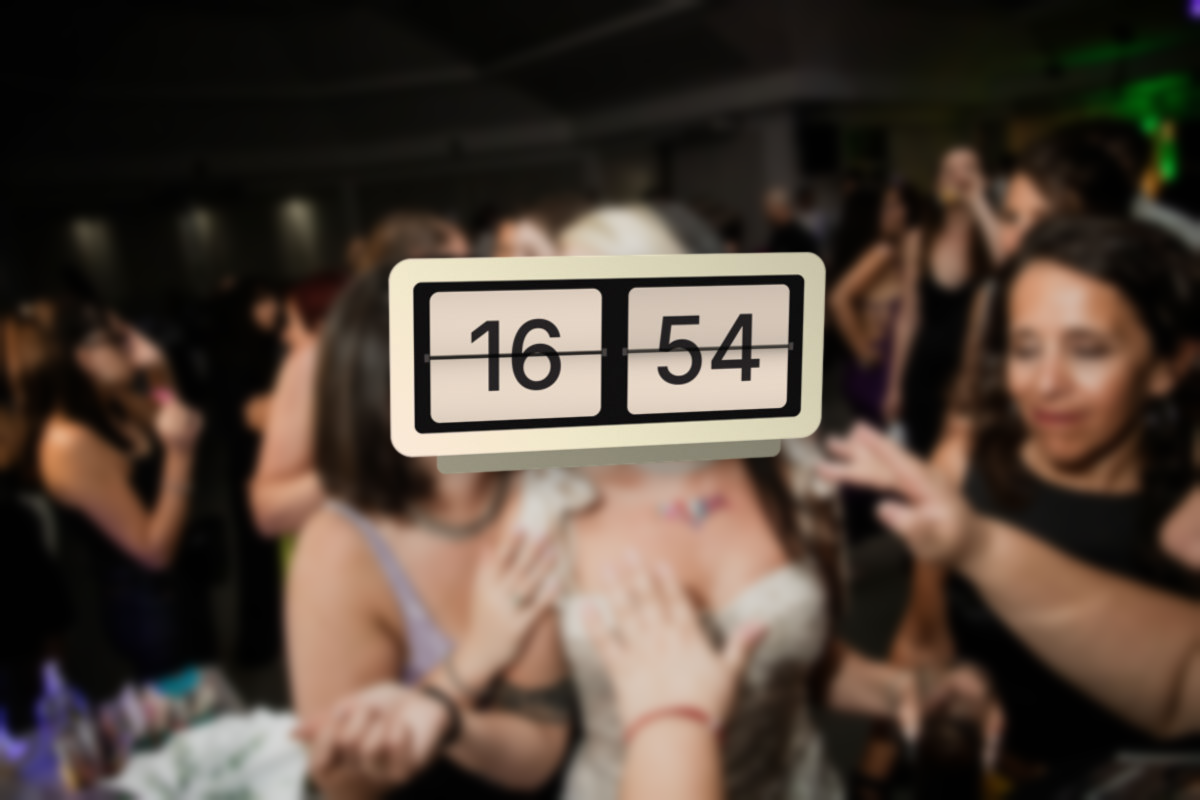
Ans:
h=16 m=54
